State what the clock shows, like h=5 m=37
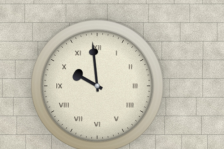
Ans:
h=9 m=59
